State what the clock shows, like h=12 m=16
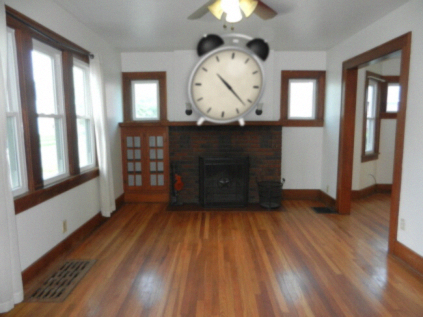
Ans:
h=10 m=22
